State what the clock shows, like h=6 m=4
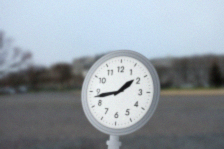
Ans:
h=1 m=43
